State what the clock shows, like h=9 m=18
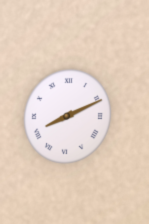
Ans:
h=8 m=11
